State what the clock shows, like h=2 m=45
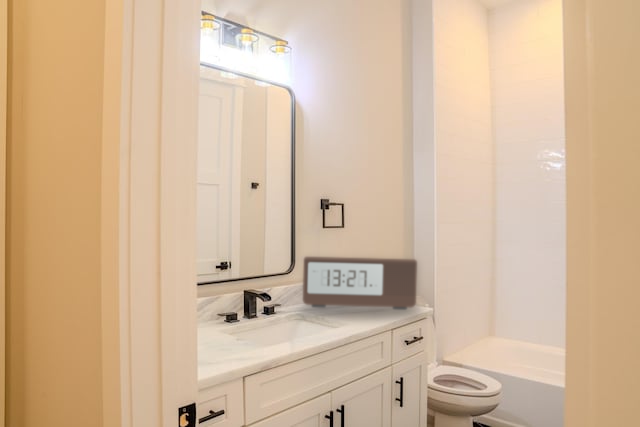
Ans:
h=13 m=27
